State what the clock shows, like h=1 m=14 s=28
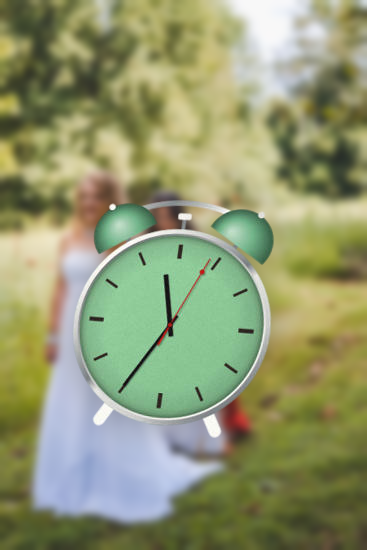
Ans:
h=11 m=35 s=4
